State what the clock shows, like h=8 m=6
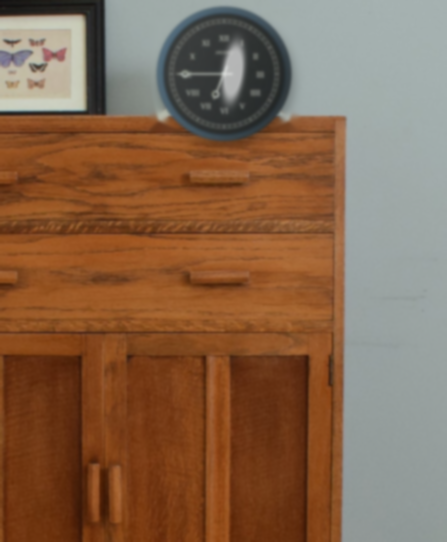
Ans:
h=6 m=45
